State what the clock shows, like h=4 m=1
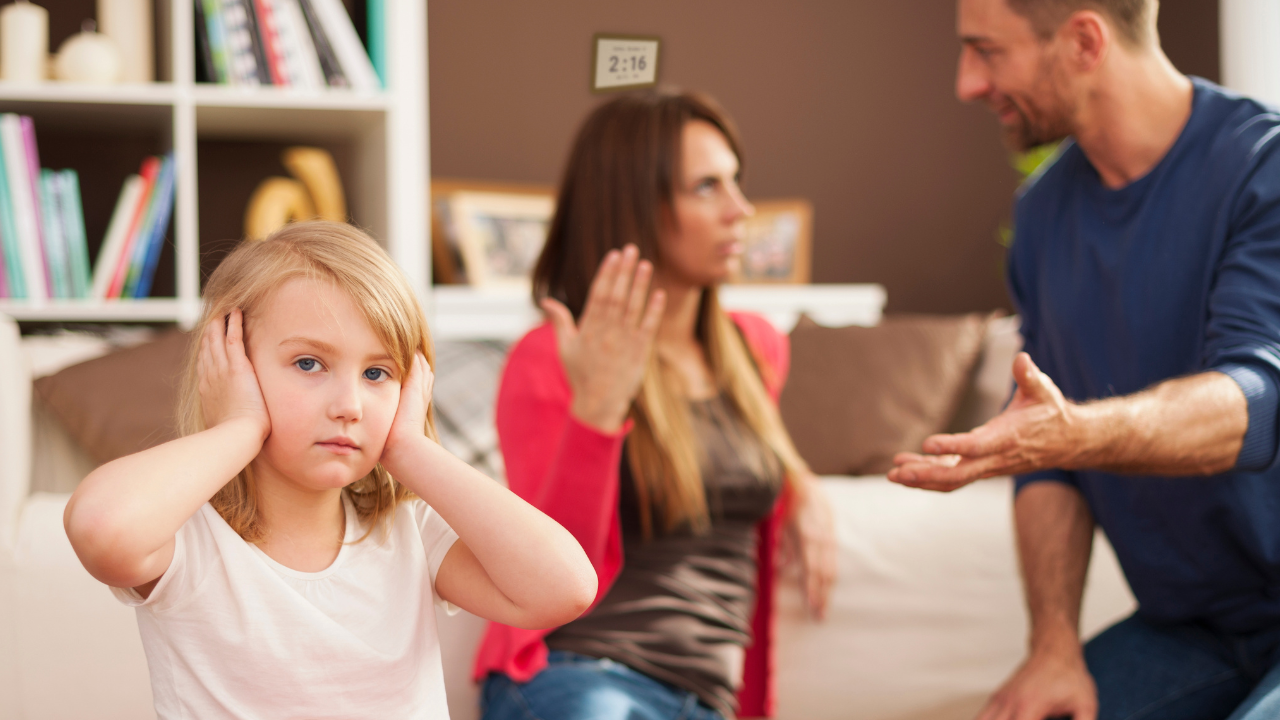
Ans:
h=2 m=16
